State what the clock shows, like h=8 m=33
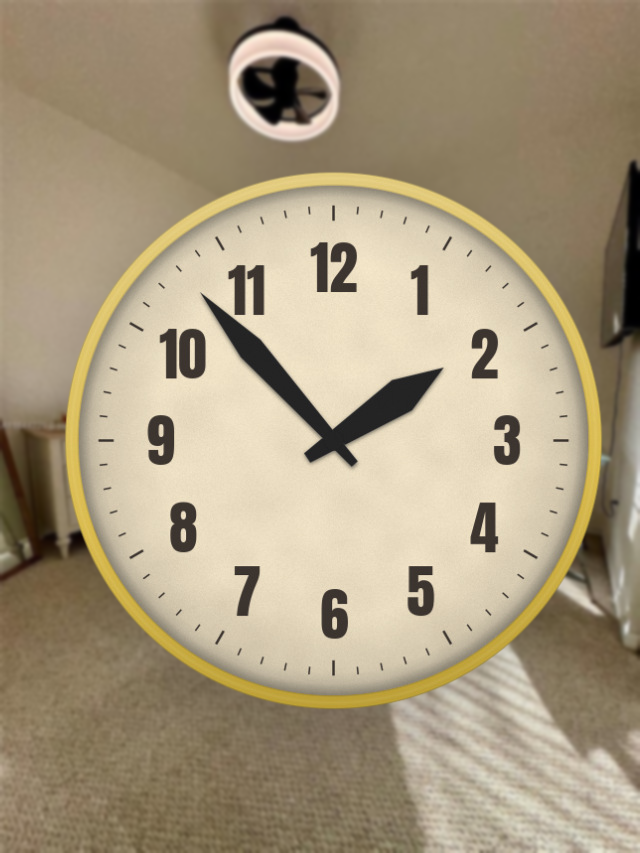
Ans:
h=1 m=53
